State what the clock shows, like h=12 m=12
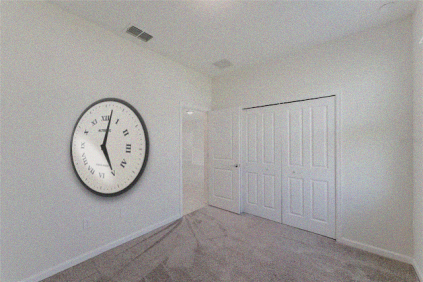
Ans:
h=5 m=2
